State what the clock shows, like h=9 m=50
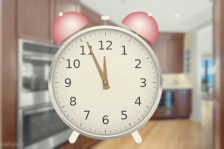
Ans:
h=11 m=56
